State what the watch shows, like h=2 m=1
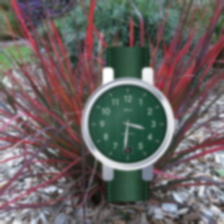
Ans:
h=3 m=31
